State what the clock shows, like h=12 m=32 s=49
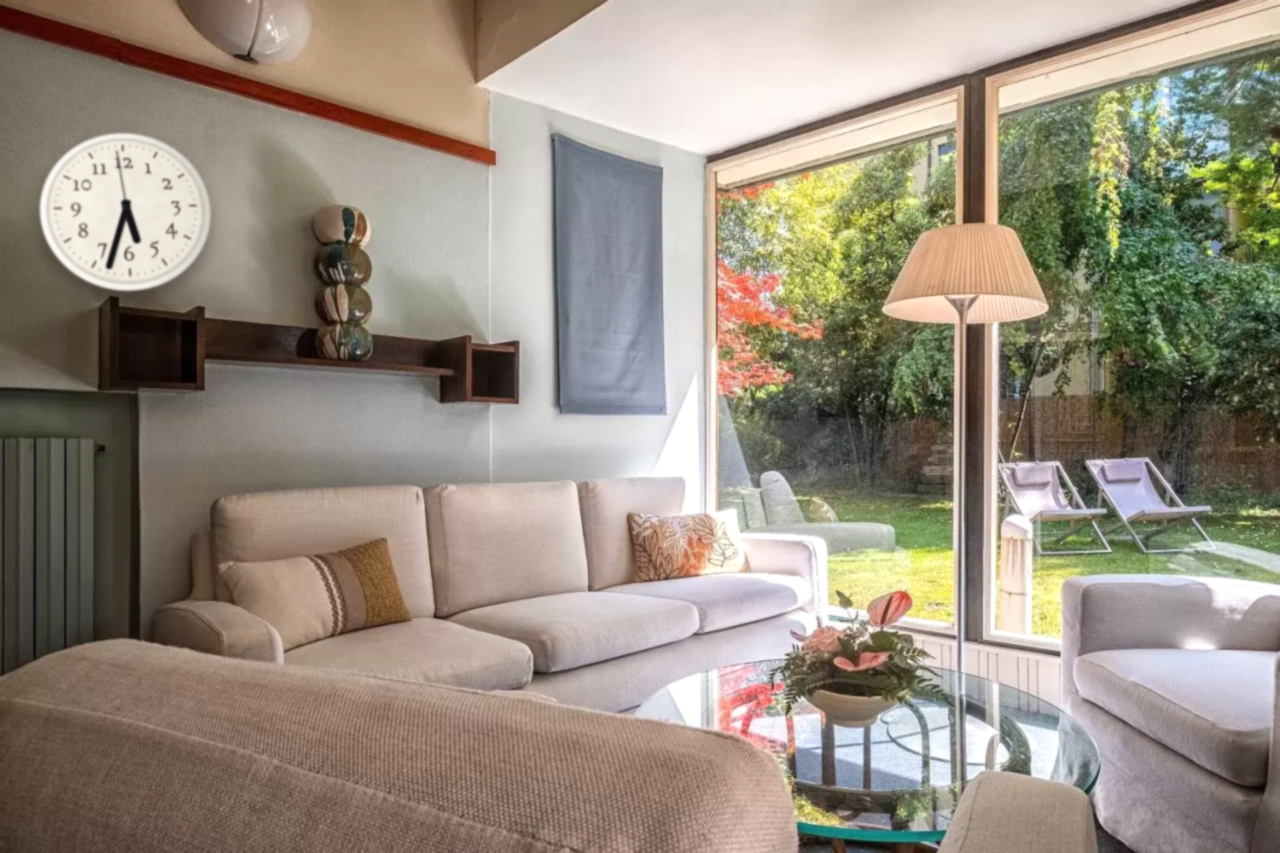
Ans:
h=5 m=32 s=59
